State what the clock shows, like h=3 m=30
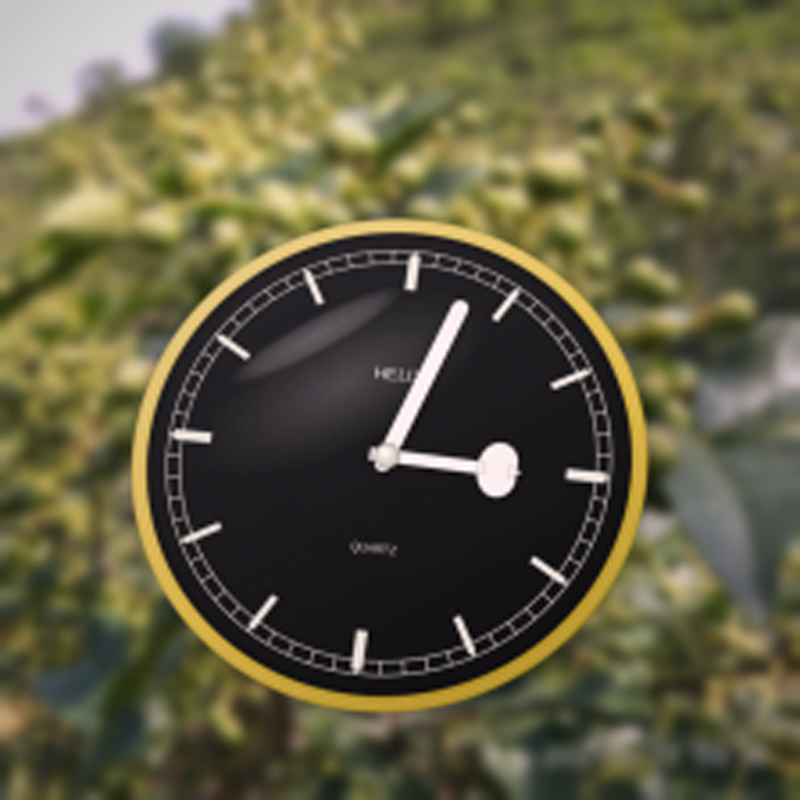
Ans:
h=3 m=3
